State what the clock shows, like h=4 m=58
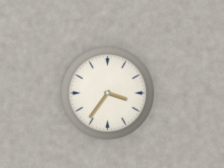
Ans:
h=3 m=36
